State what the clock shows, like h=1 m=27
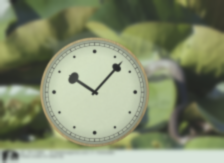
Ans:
h=10 m=7
